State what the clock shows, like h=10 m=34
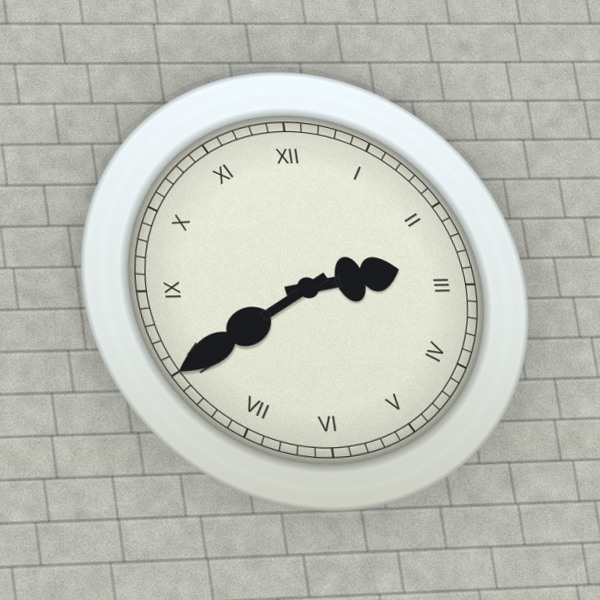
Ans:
h=2 m=40
